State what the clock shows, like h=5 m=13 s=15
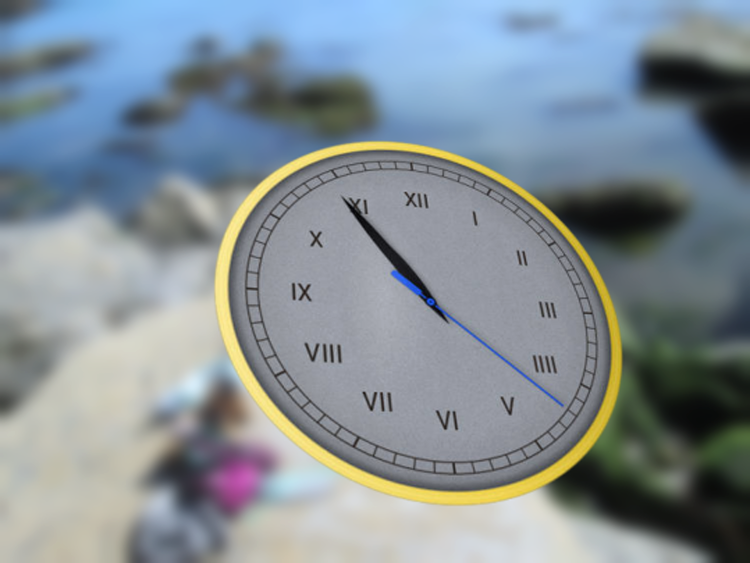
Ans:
h=10 m=54 s=22
